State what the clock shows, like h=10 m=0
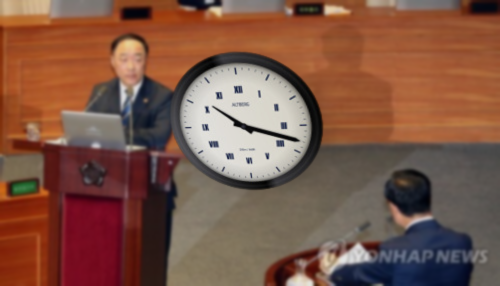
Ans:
h=10 m=18
